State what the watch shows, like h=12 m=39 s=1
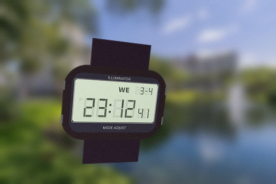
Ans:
h=23 m=12 s=41
